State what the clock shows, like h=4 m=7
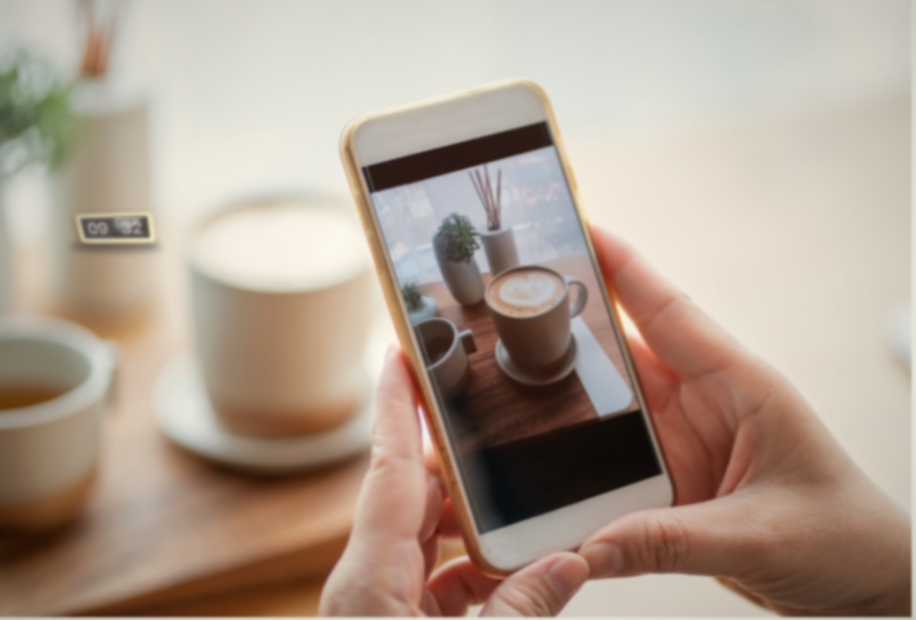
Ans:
h=9 m=32
